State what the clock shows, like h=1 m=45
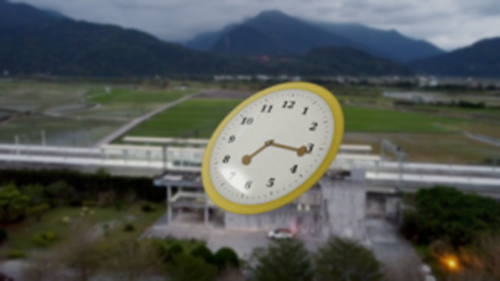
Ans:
h=7 m=16
